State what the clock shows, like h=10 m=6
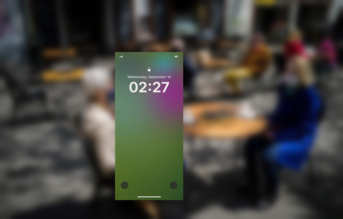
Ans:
h=2 m=27
